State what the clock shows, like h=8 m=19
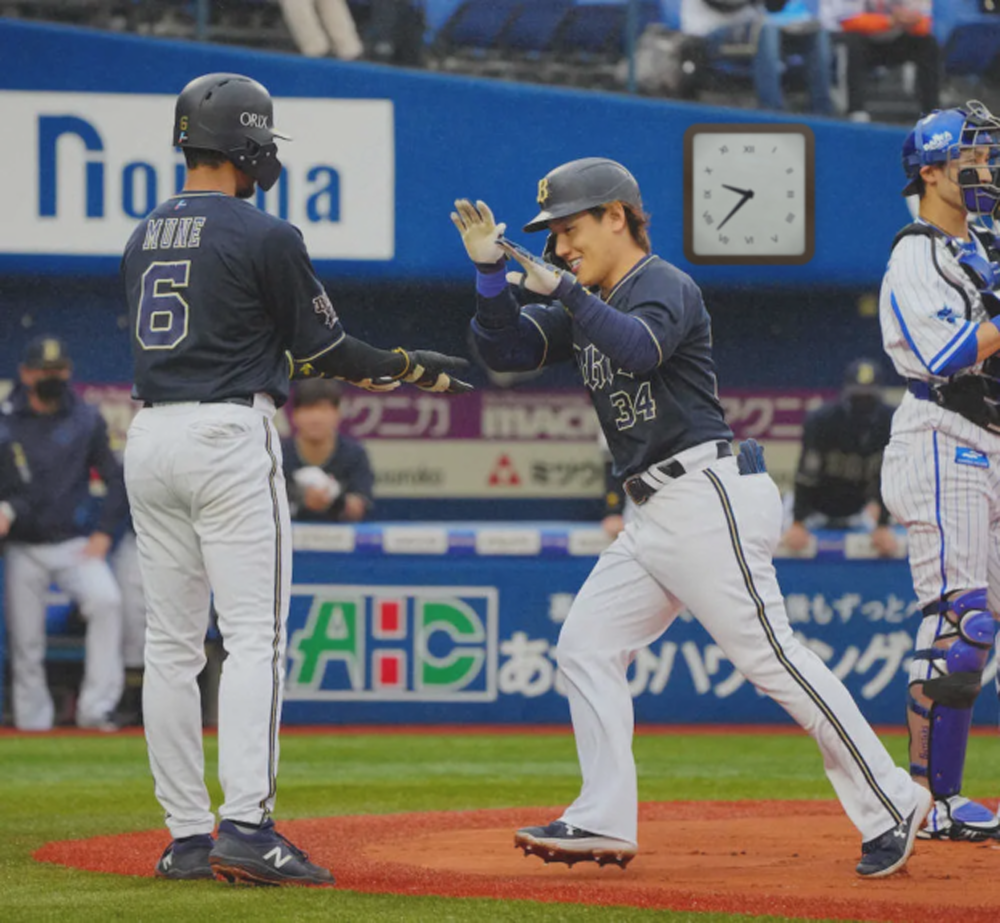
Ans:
h=9 m=37
